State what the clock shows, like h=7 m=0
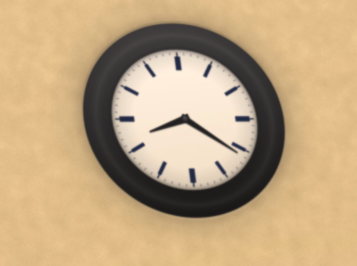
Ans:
h=8 m=21
